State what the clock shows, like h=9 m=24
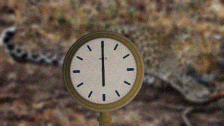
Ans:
h=6 m=0
